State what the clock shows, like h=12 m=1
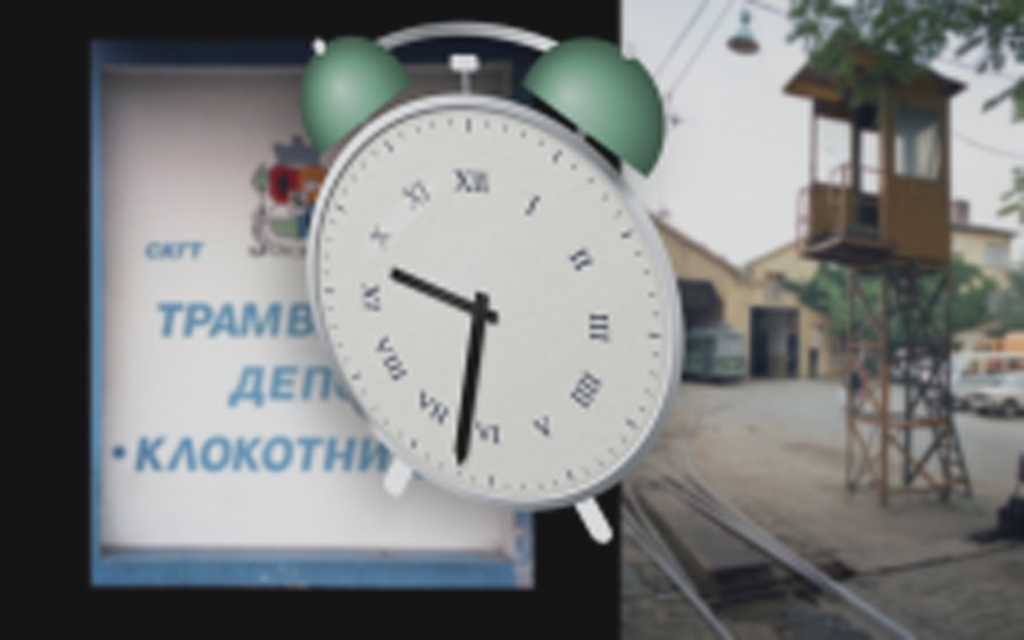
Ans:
h=9 m=32
